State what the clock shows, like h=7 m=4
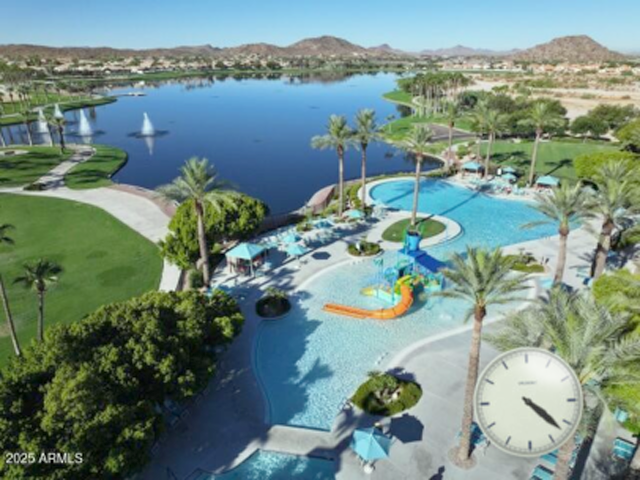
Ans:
h=4 m=22
